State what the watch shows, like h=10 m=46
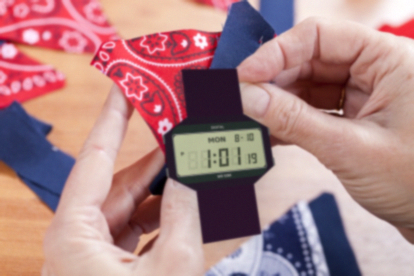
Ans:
h=1 m=1
